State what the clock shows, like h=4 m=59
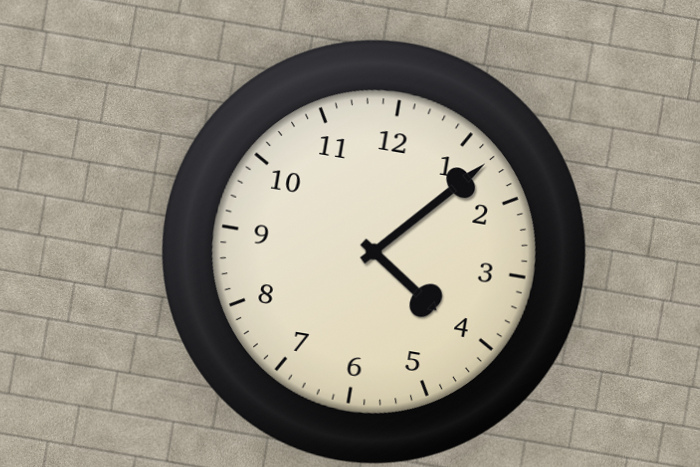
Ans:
h=4 m=7
